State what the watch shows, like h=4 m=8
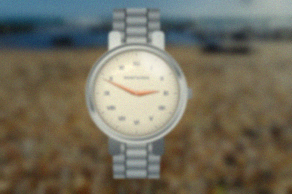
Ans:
h=2 m=49
